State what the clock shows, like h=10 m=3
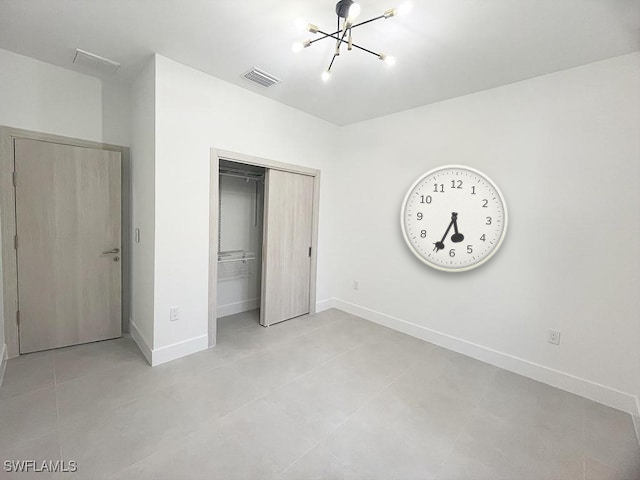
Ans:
h=5 m=34
